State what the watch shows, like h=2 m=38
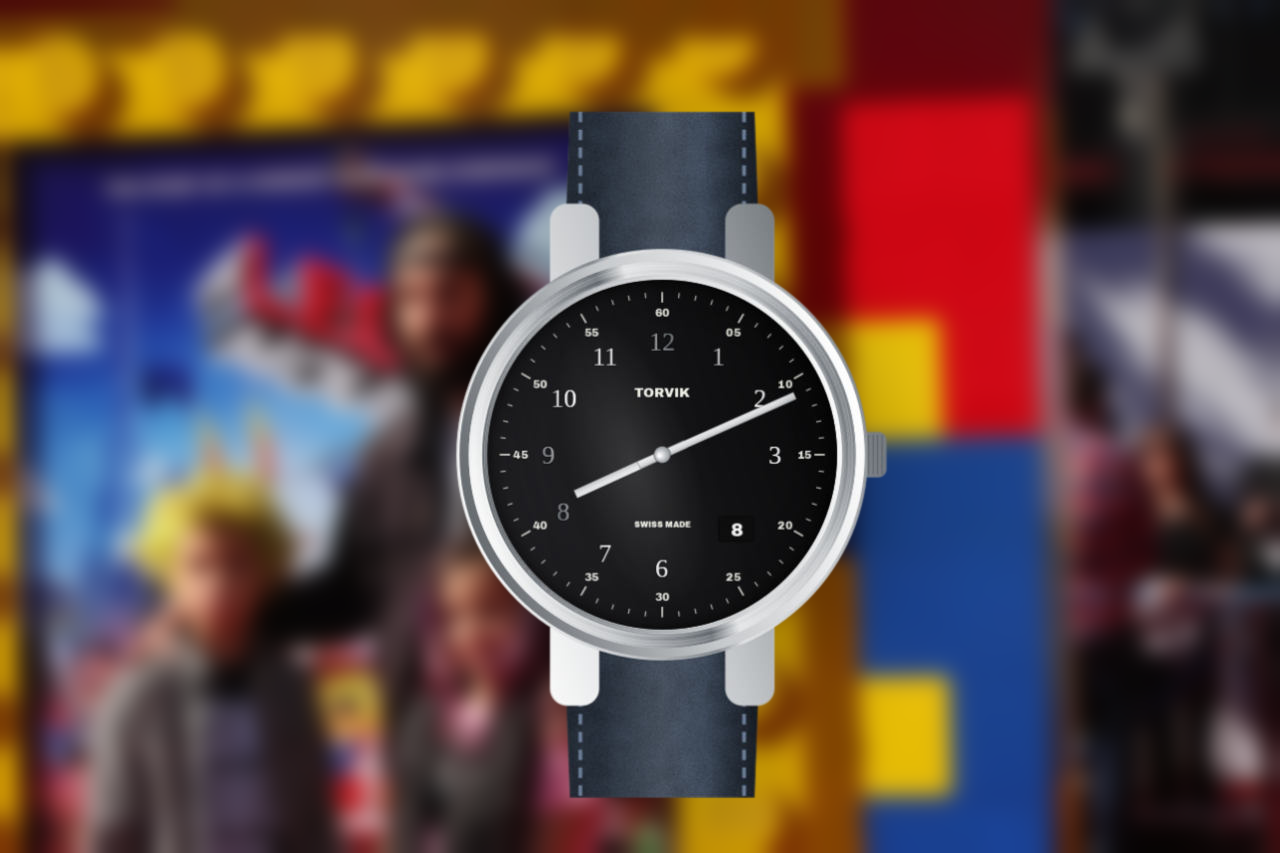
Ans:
h=8 m=11
